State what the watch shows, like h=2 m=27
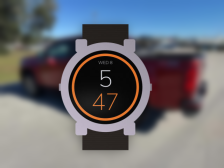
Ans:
h=5 m=47
